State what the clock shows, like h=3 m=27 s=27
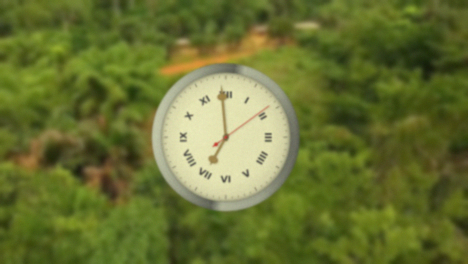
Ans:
h=6 m=59 s=9
